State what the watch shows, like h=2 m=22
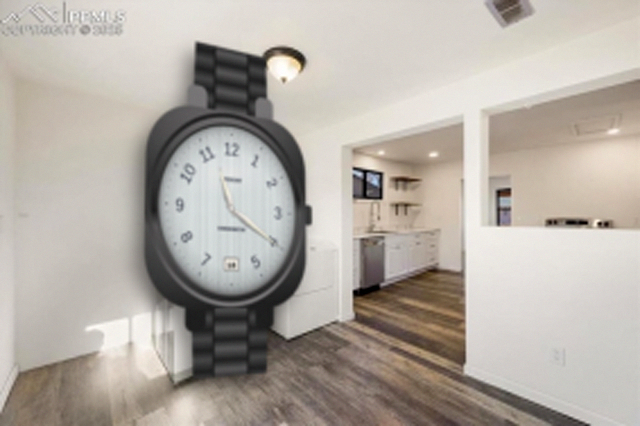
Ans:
h=11 m=20
